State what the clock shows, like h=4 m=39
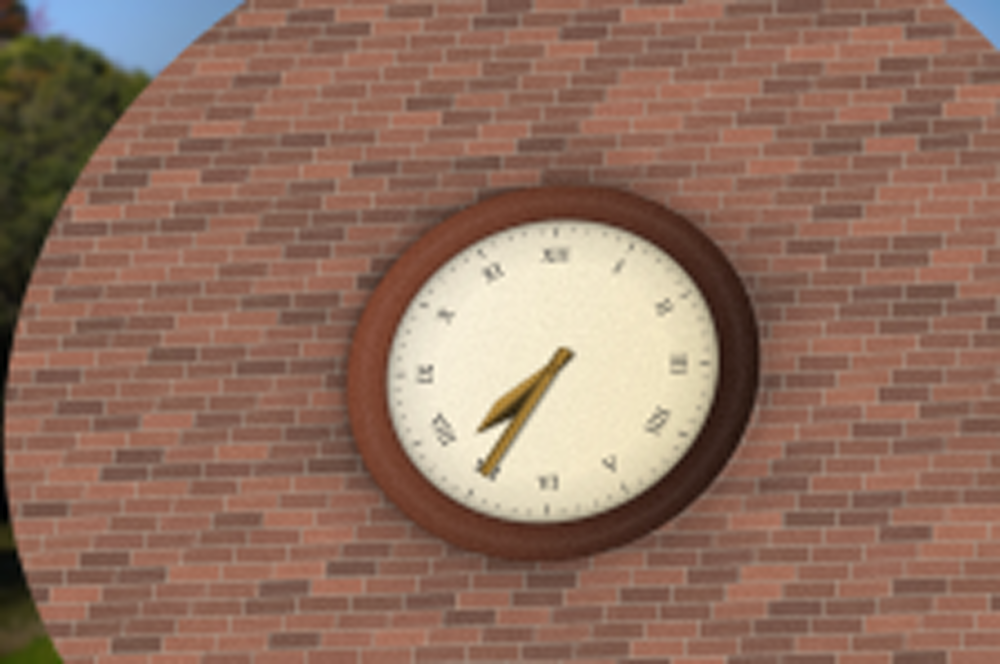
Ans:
h=7 m=35
